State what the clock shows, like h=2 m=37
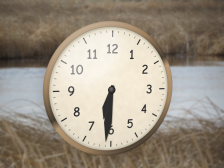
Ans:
h=6 m=31
